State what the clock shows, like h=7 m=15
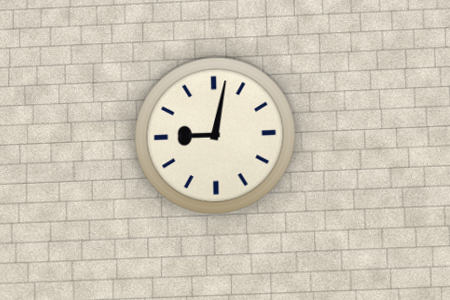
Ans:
h=9 m=2
